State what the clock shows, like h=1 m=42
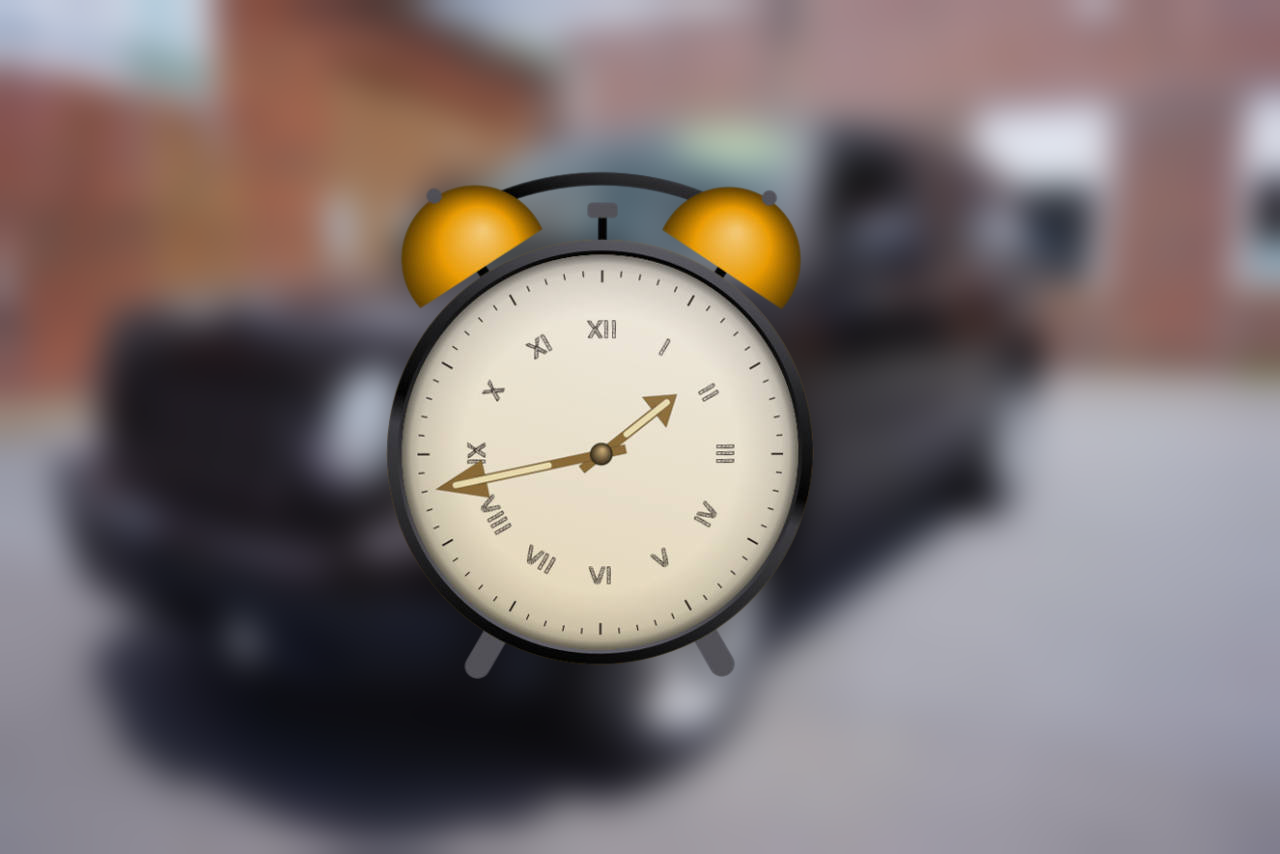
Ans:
h=1 m=43
